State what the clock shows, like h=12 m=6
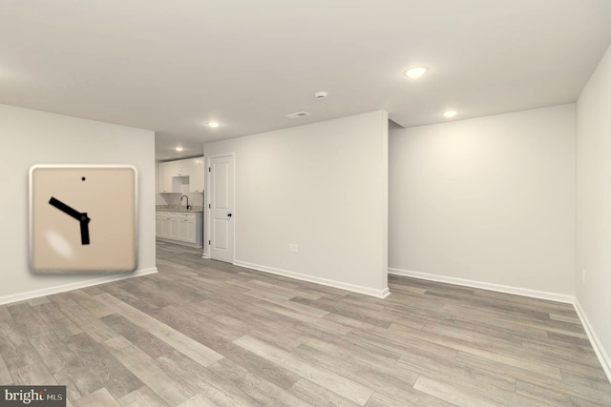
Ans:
h=5 m=50
